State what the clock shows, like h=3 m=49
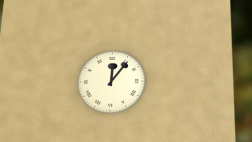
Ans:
h=12 m=6
